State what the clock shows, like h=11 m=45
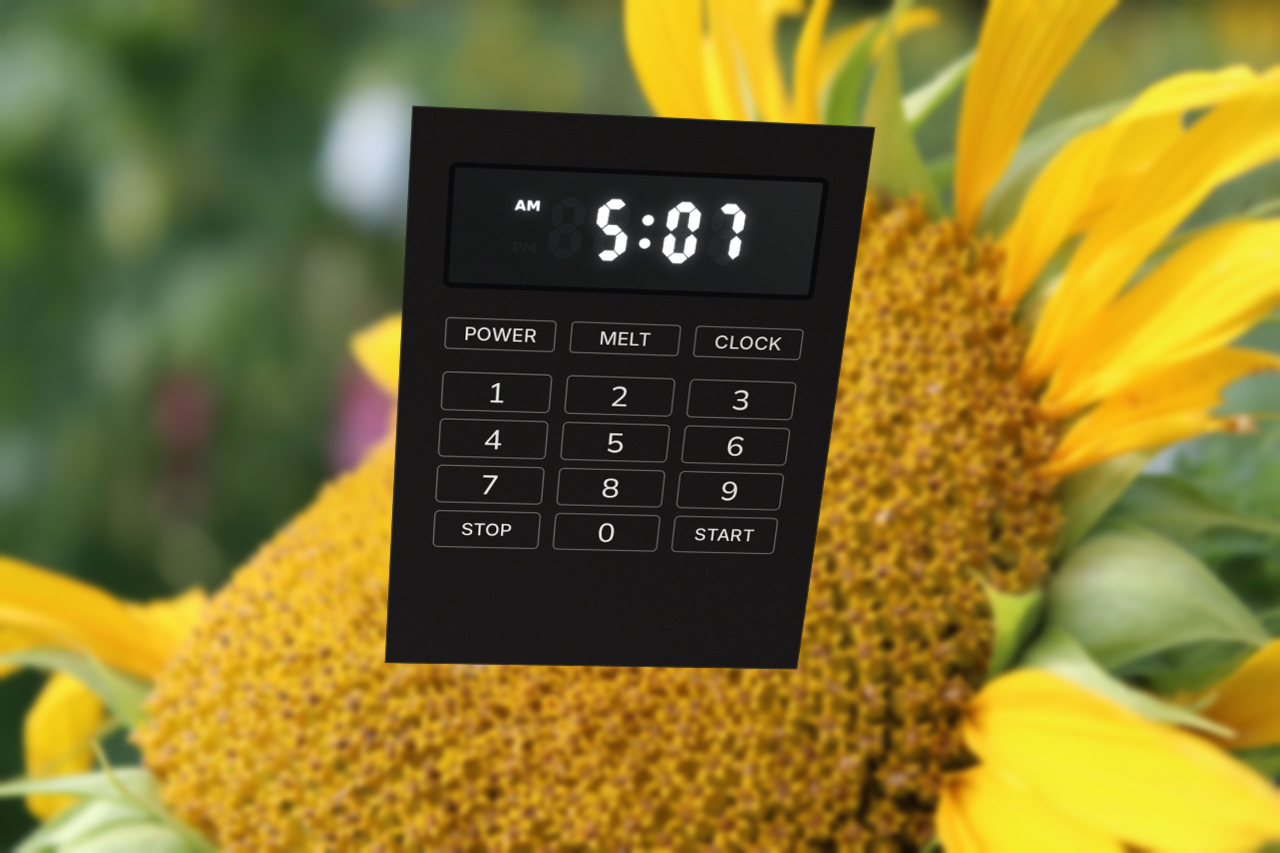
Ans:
h=5 m=7
